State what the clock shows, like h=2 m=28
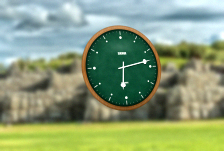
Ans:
h=6 m=13
